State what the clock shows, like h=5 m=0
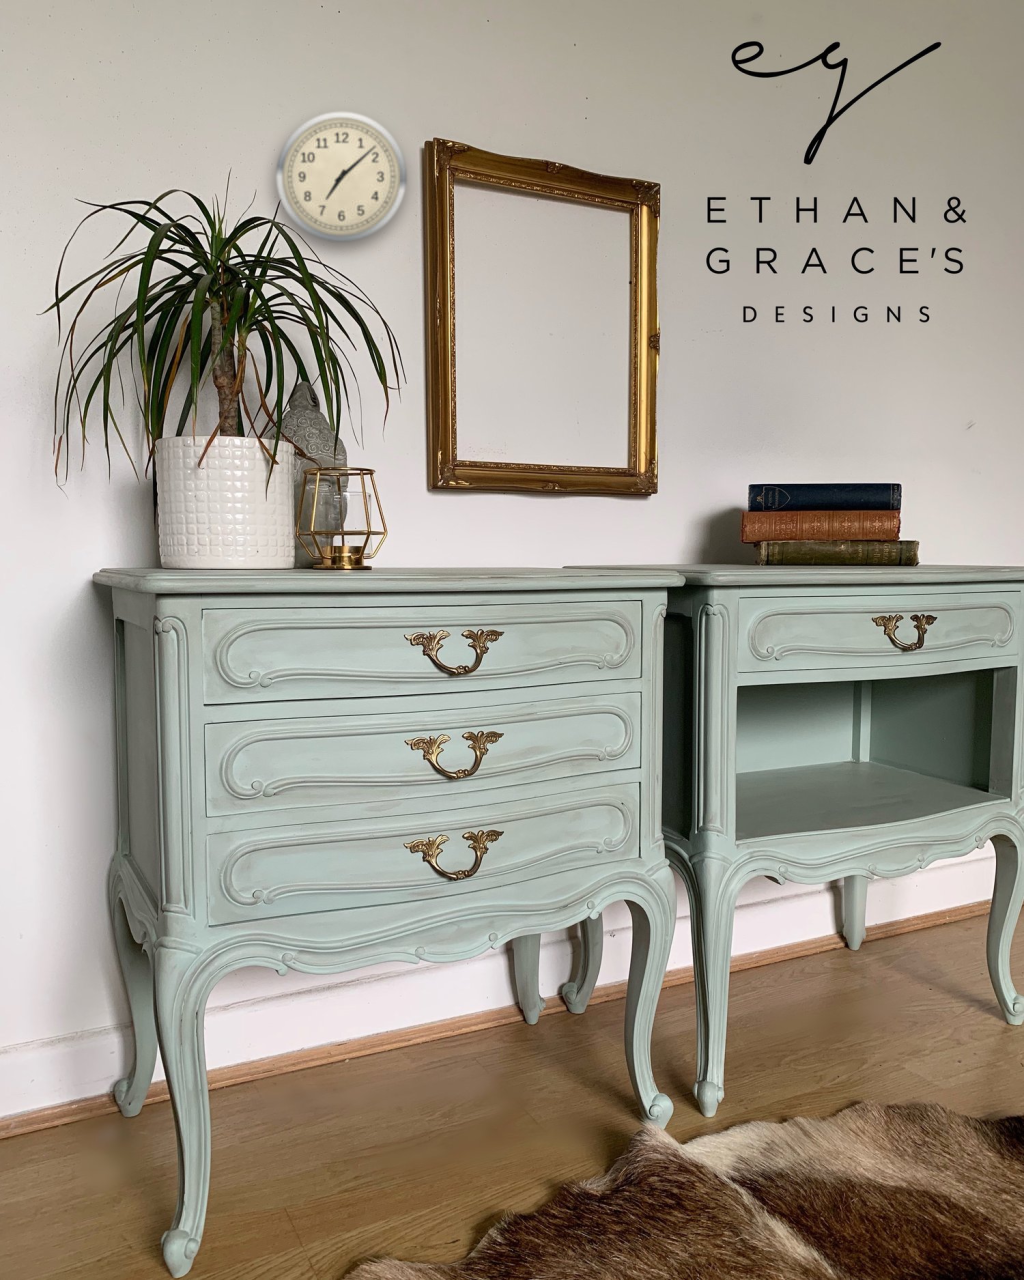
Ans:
h=7 m=8
